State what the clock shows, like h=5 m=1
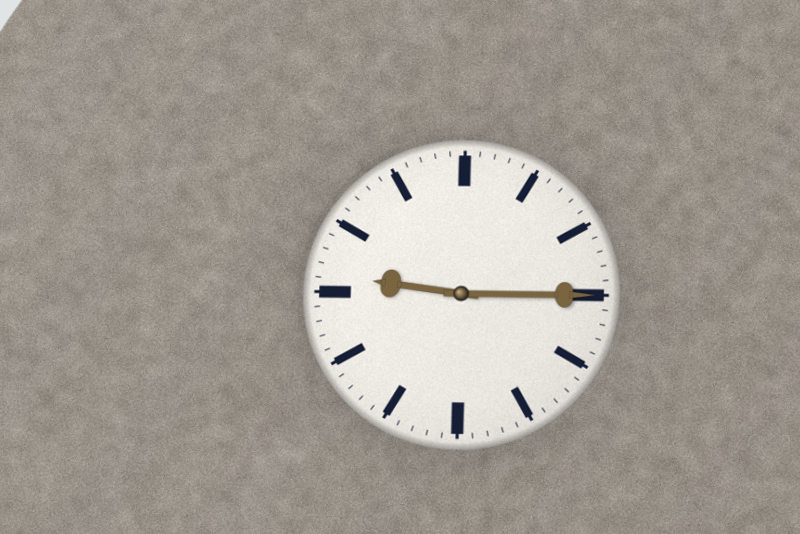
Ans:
h=9 m=15
